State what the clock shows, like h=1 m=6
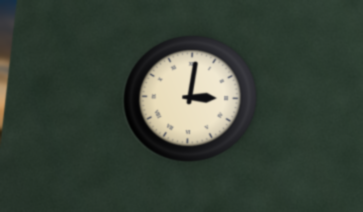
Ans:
h=3 m=1
